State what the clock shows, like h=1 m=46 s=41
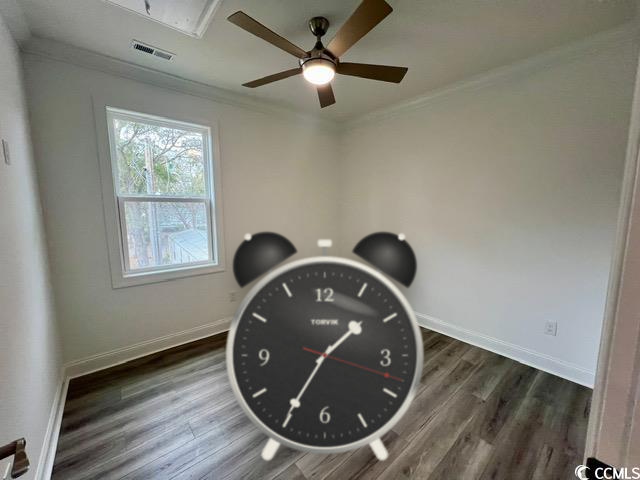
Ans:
h=1 m=35 s=18
